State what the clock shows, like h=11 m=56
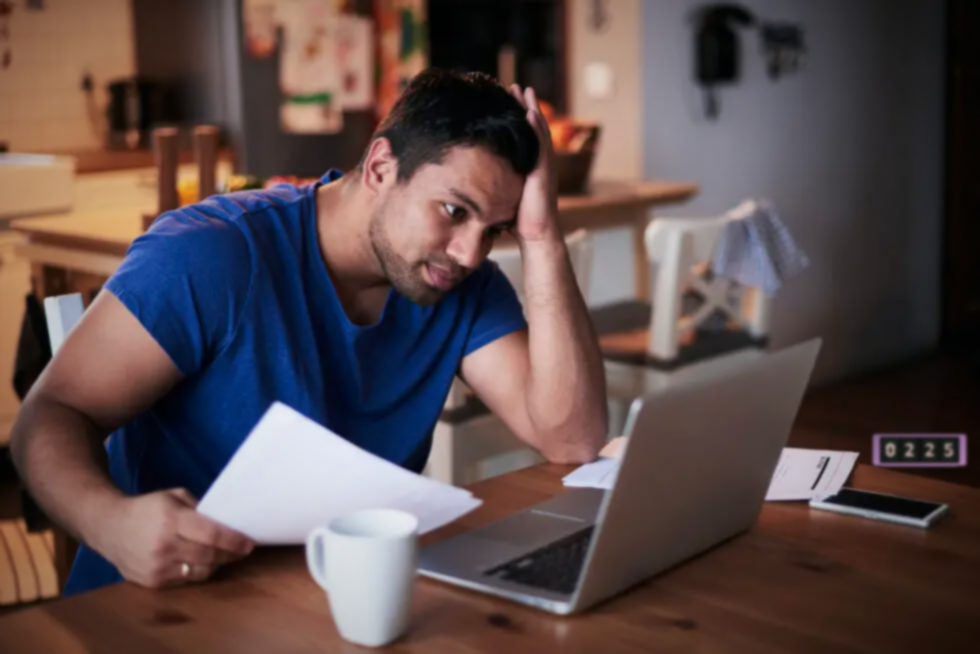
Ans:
h=2 m=25
